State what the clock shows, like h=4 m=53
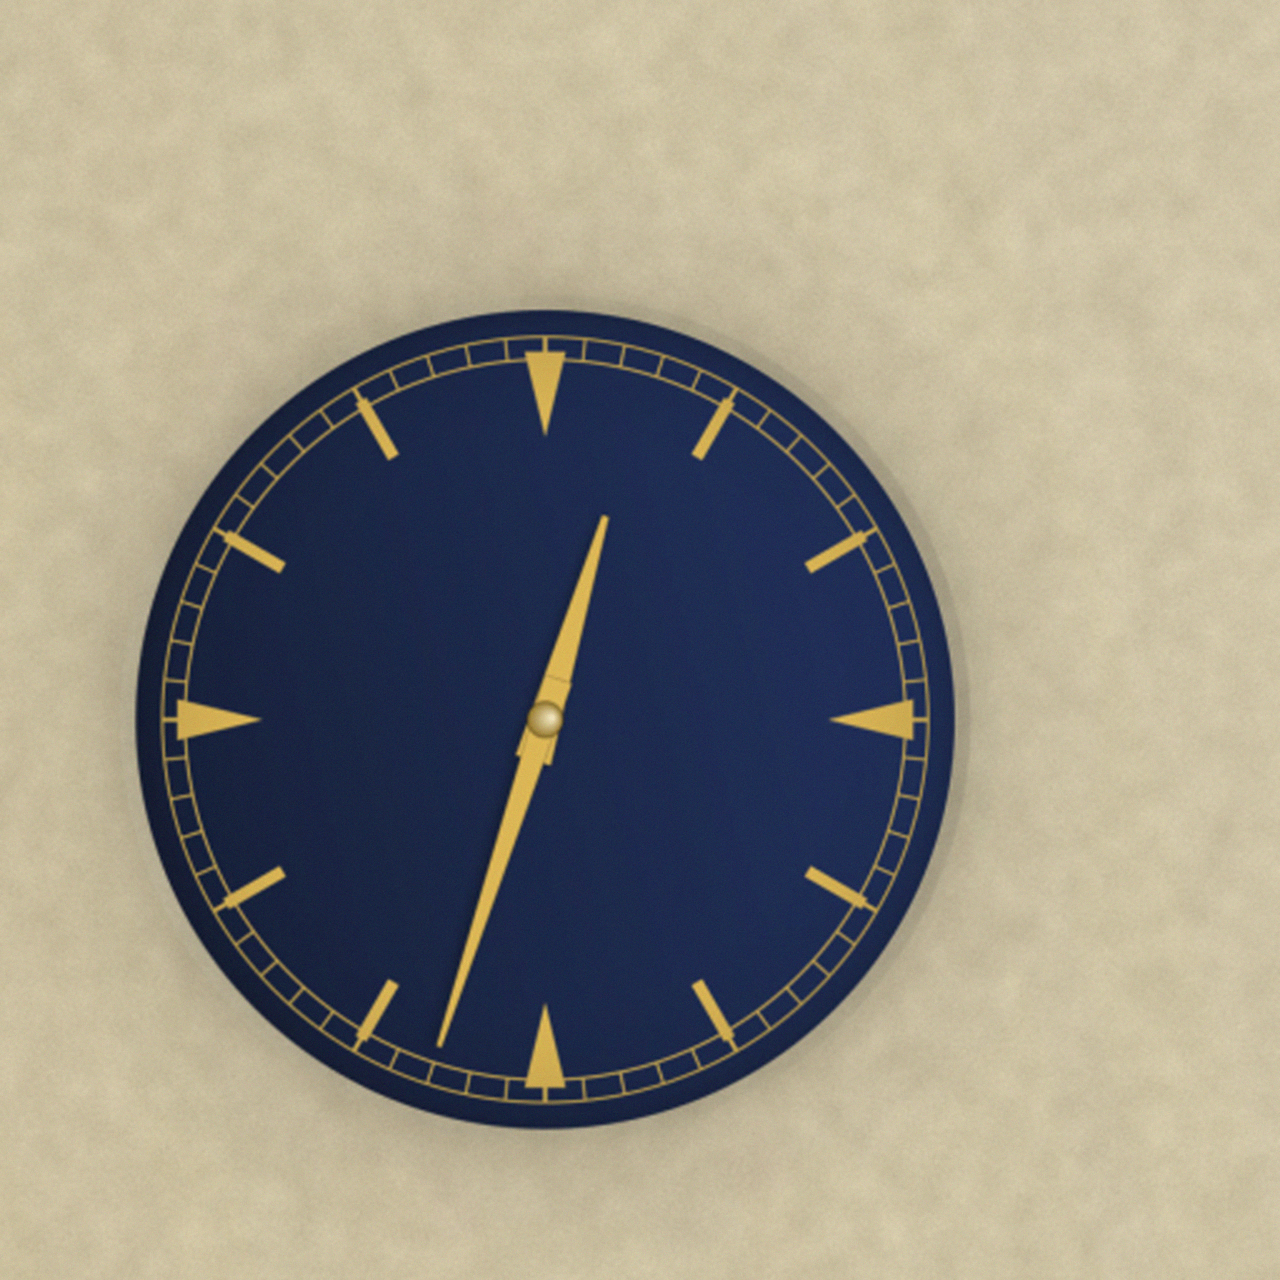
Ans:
h=12 m=33
